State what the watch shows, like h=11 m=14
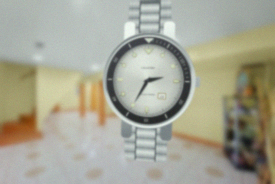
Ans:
h=2 m=35
